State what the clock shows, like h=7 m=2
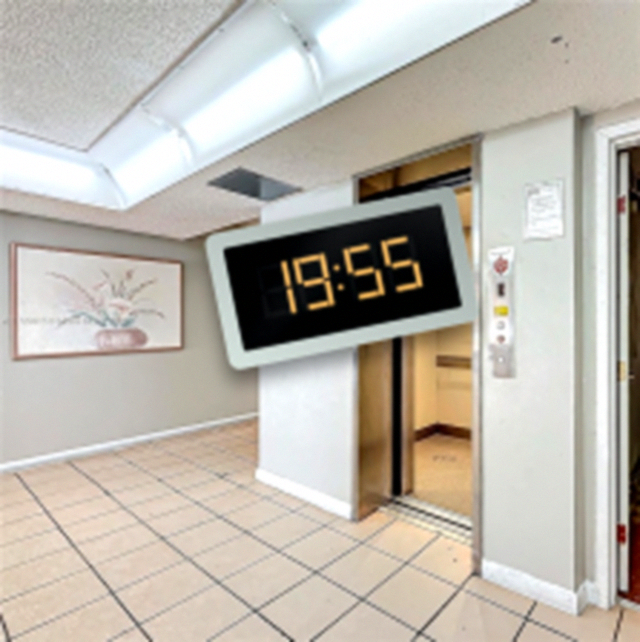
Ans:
h=19 m=55
